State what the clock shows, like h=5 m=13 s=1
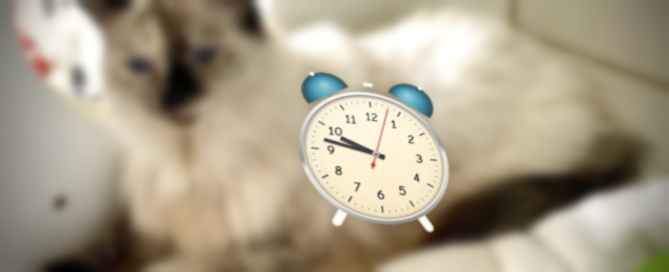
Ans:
h=9 m=47 s=3
